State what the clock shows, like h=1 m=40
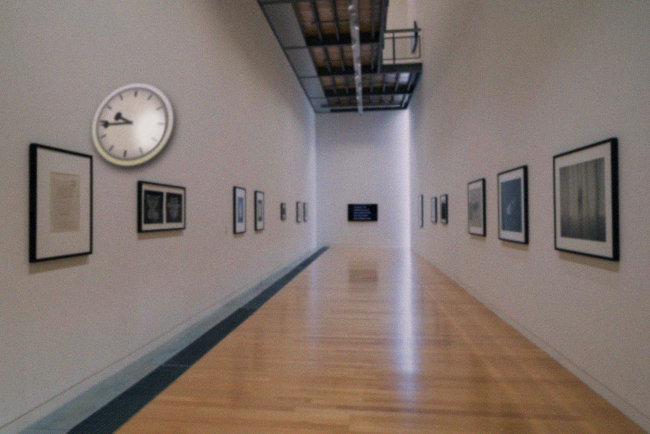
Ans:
h=9 m=44
